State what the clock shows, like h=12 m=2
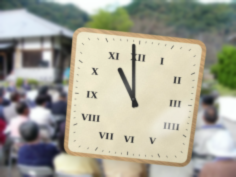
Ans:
h=10 m=59
